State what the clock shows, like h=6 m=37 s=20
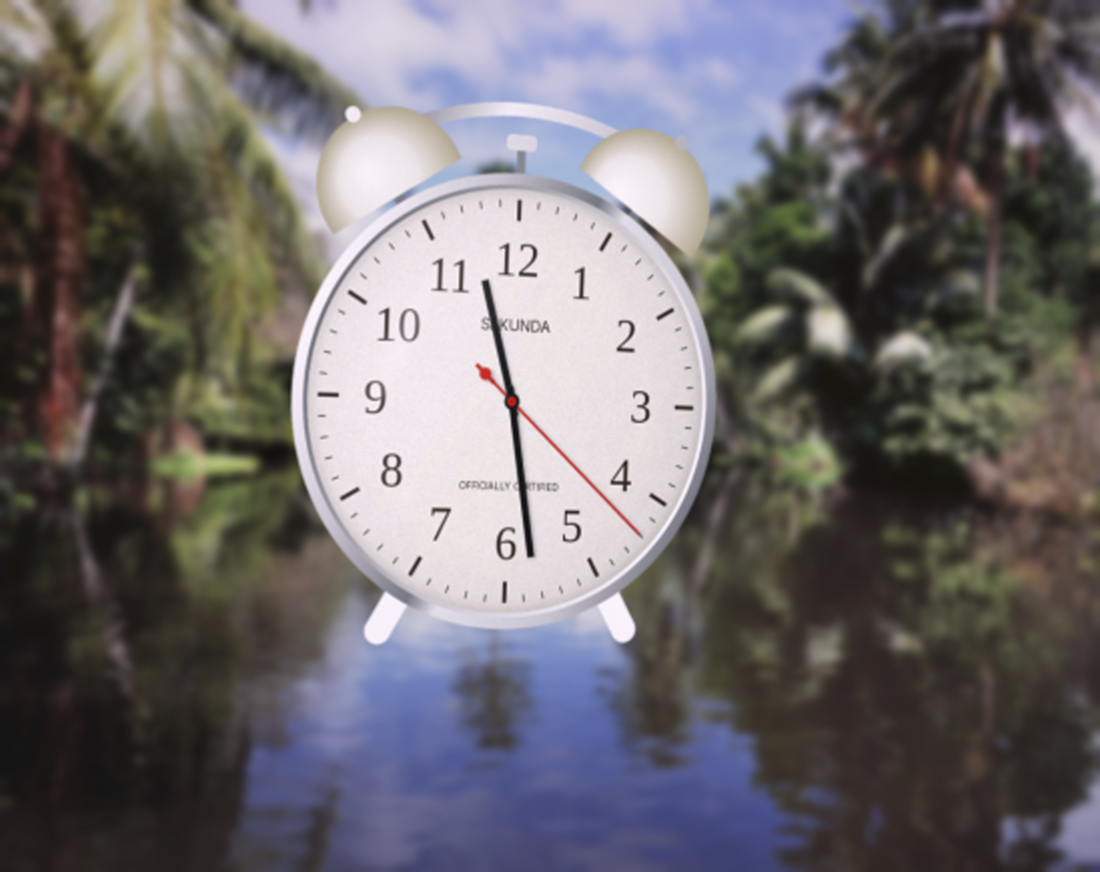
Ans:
h=11 m=28 s=22
